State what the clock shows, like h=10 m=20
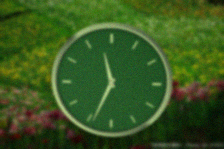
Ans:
h=11 m=34
